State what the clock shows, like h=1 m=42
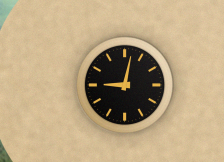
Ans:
h=9 m=2
